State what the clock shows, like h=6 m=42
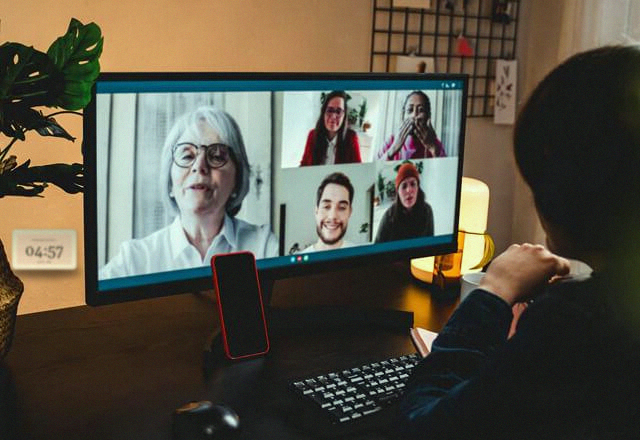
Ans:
h=4 m=57
